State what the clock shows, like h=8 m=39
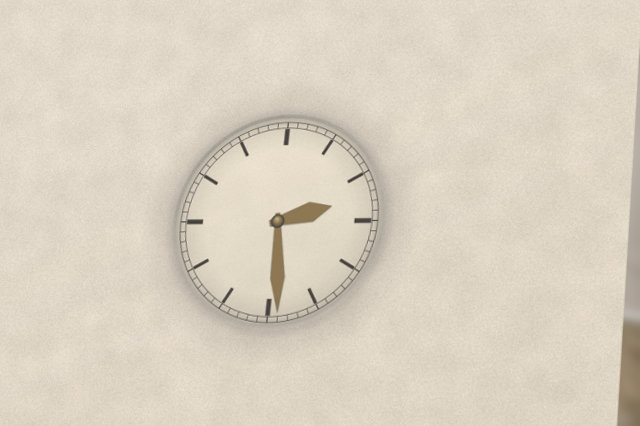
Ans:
h=2 m=29
